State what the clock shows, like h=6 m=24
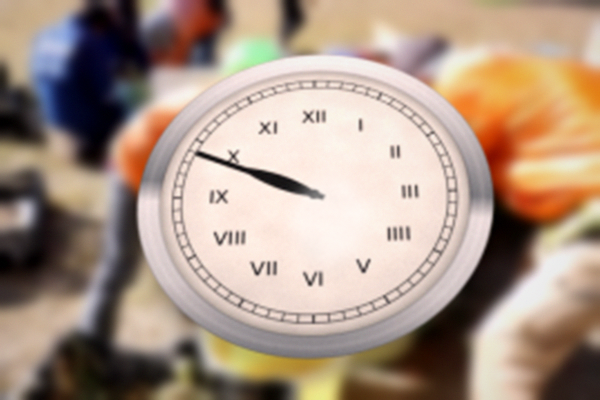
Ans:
h=9 m=49
